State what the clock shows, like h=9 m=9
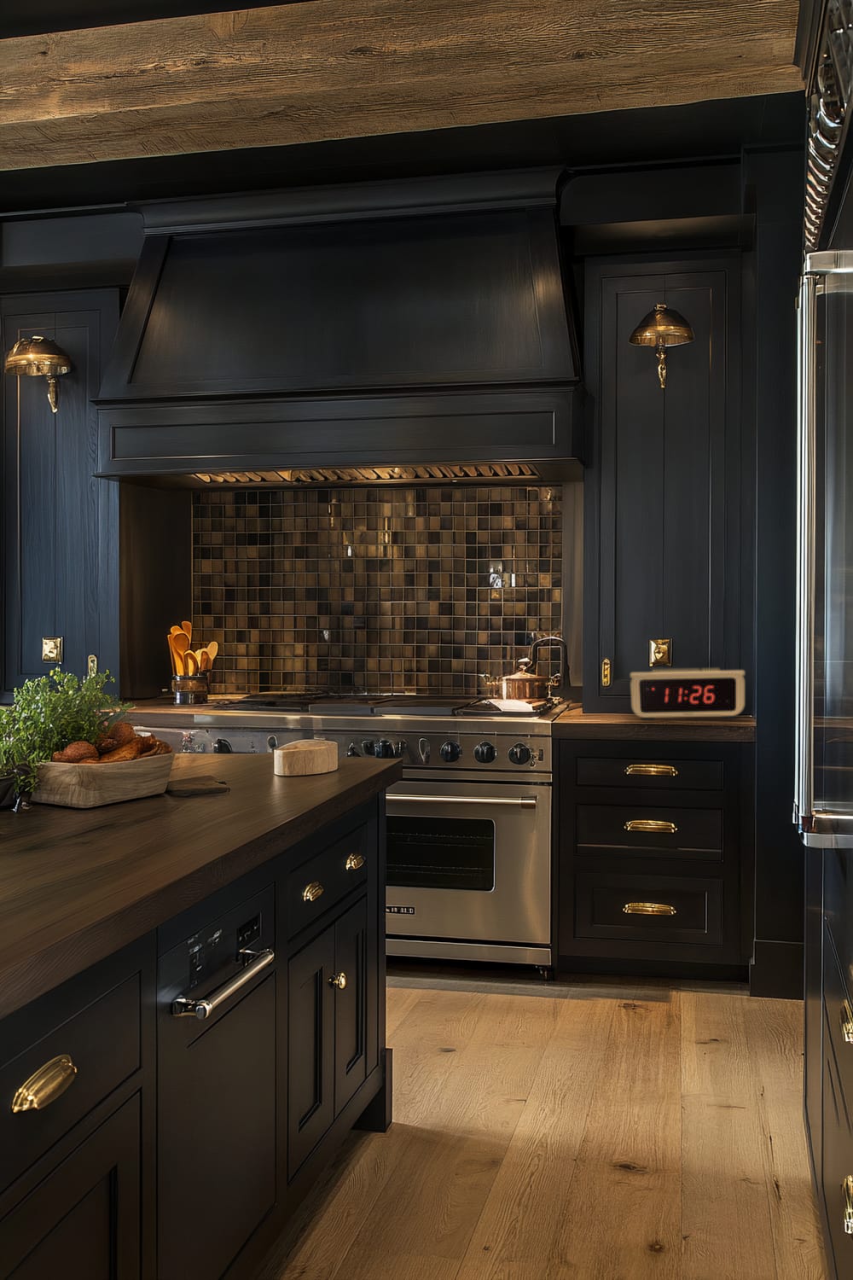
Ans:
h=11 m=26
